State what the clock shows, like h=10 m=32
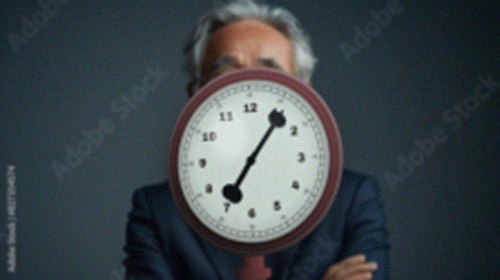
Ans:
h=7 m=6
